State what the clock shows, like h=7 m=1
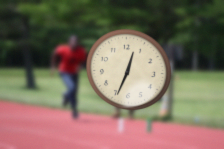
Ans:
h=12 m=34
